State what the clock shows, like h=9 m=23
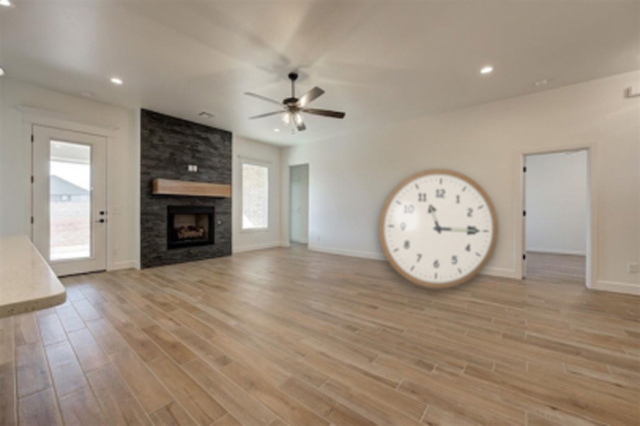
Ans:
h=11 m=15
